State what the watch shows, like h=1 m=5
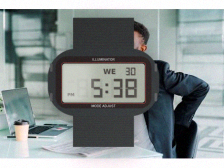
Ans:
h=5 m=38
